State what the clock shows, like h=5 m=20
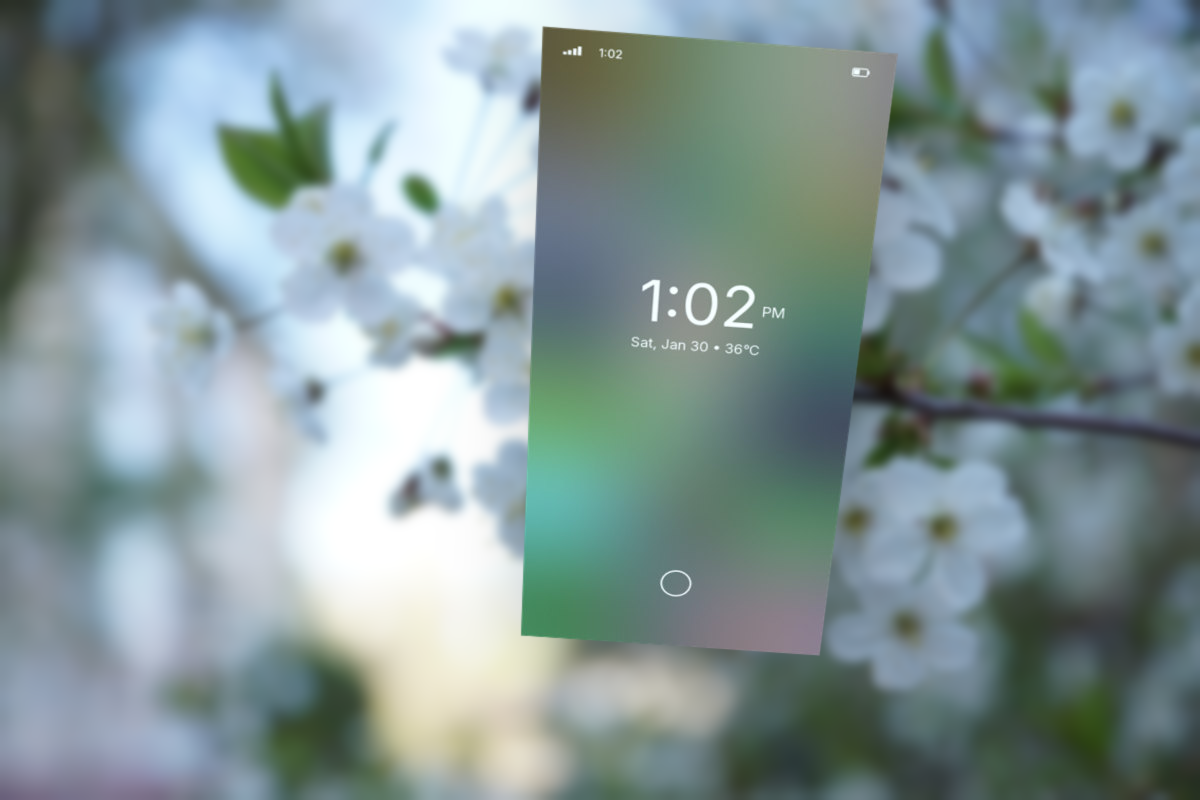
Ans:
h=1 m=2
